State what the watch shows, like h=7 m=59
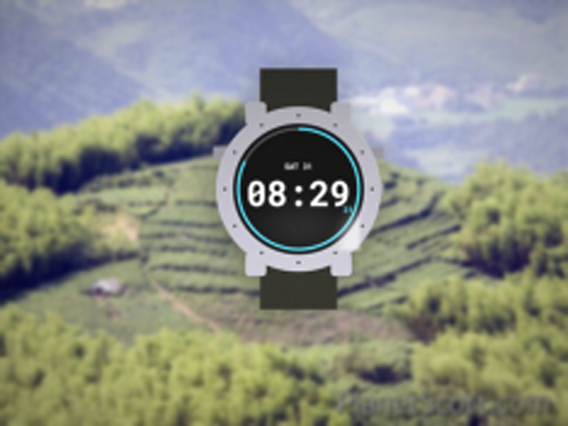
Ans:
h=8 m=29
